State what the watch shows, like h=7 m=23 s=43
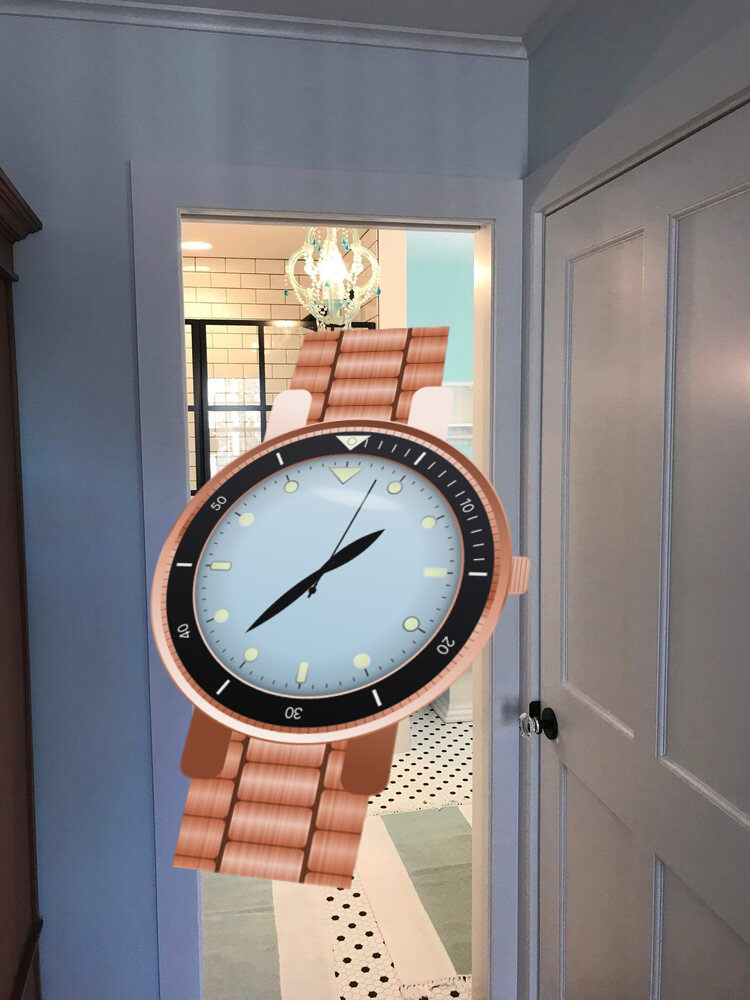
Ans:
h=1 m=37 s=3
